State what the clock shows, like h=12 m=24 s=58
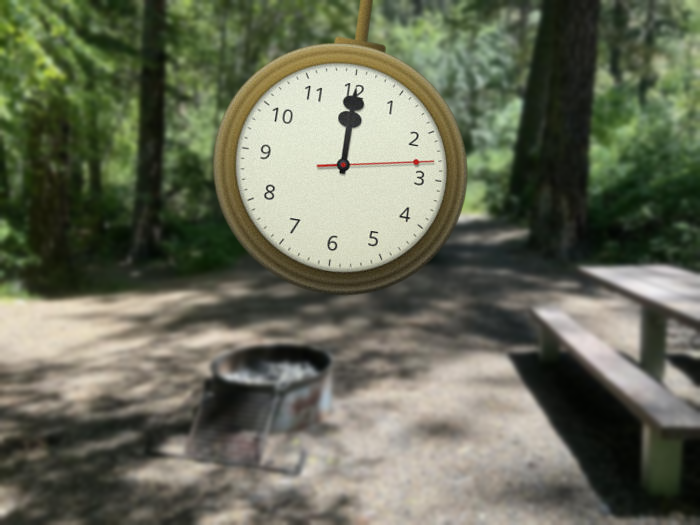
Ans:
h=12 m=0 s=13
